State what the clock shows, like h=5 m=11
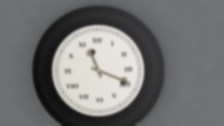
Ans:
h=11 m=19
